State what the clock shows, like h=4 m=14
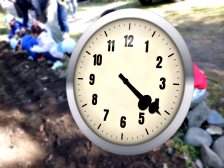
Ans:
h=4 m=21
